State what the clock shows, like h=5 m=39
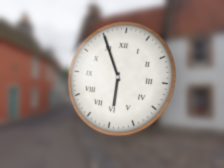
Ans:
h=5 m=55
